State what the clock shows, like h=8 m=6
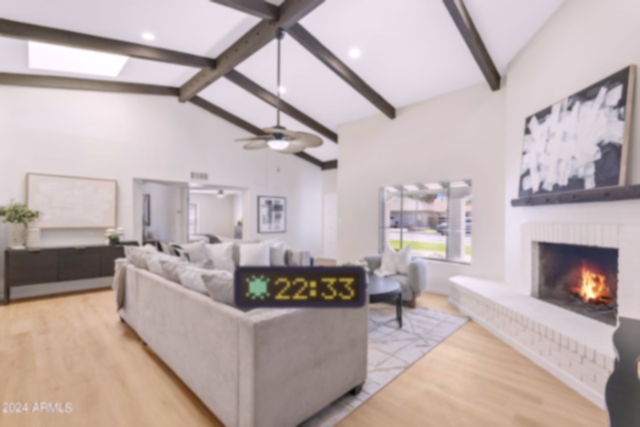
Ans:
h=22 m=33
